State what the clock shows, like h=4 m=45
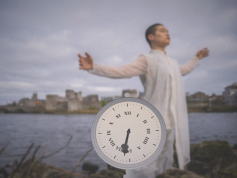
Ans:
h=6 m=32
